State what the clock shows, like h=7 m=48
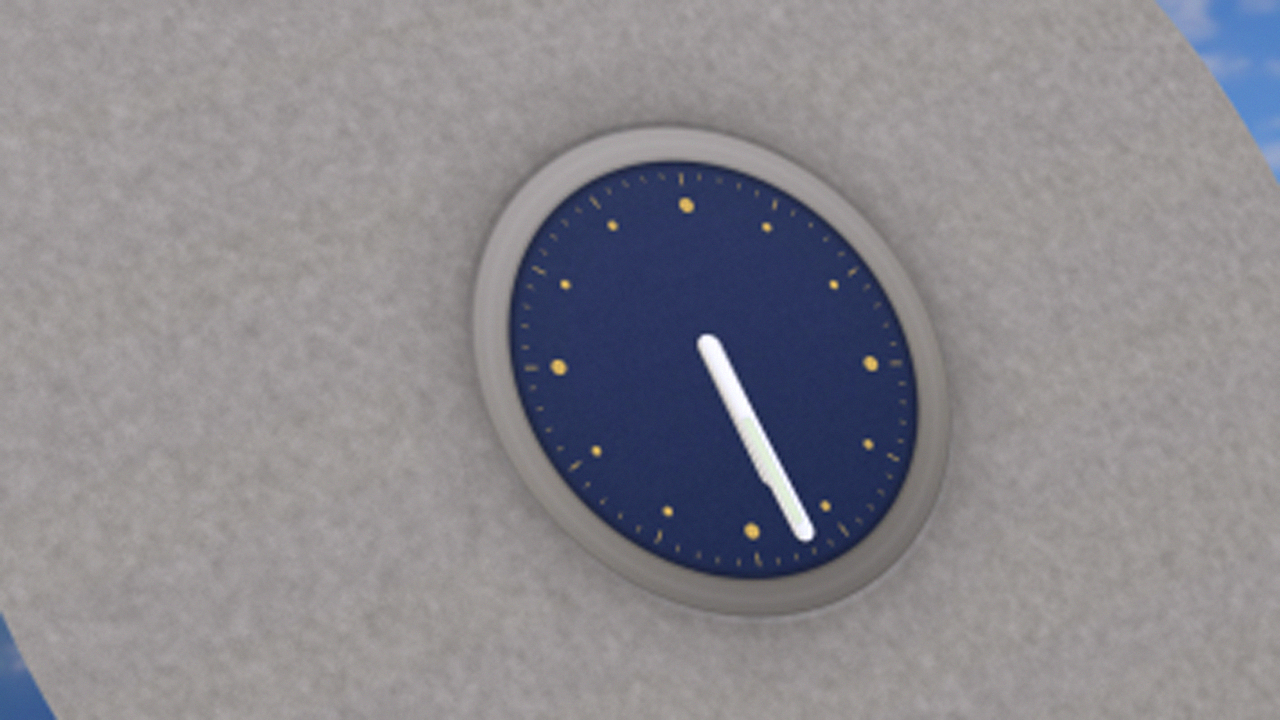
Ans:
h=5 m=27
